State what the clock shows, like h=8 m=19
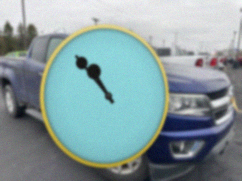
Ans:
h=10 m=53
